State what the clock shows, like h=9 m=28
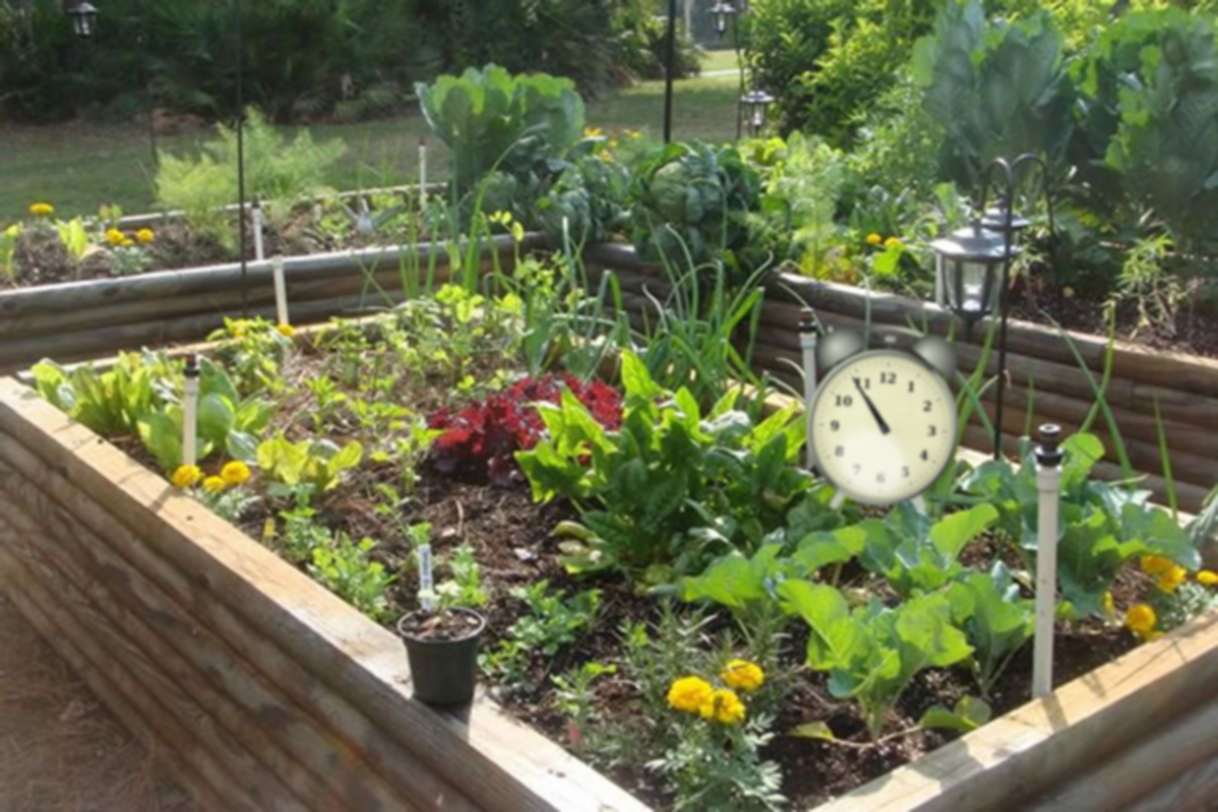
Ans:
h=10 m=54
